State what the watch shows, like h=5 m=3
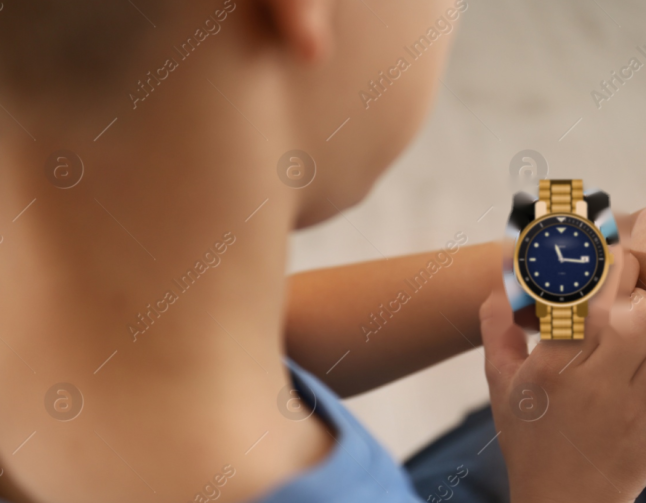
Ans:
h=11 m=16
